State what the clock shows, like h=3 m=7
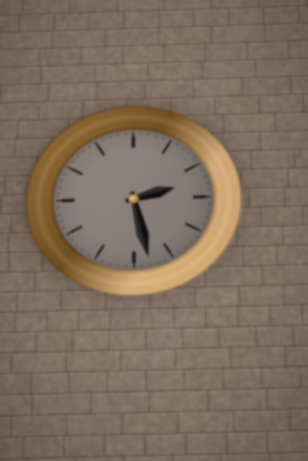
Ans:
h=2 m=28
